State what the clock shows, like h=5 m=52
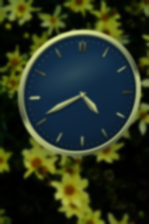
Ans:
h=4 m=41
